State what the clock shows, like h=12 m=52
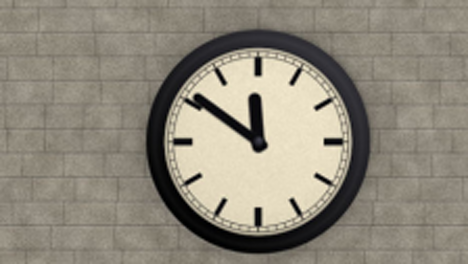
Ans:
h=11 m=51
